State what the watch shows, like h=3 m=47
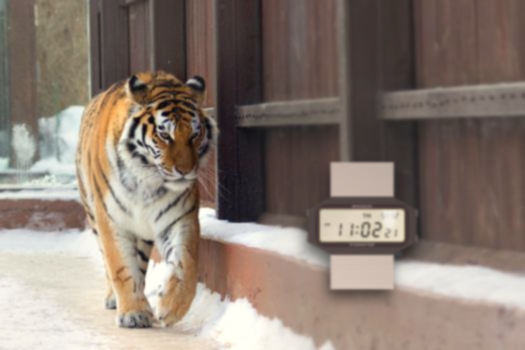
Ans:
h=11 m=2
